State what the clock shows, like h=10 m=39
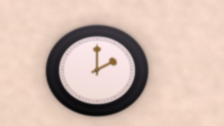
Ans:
h=2 m=0
